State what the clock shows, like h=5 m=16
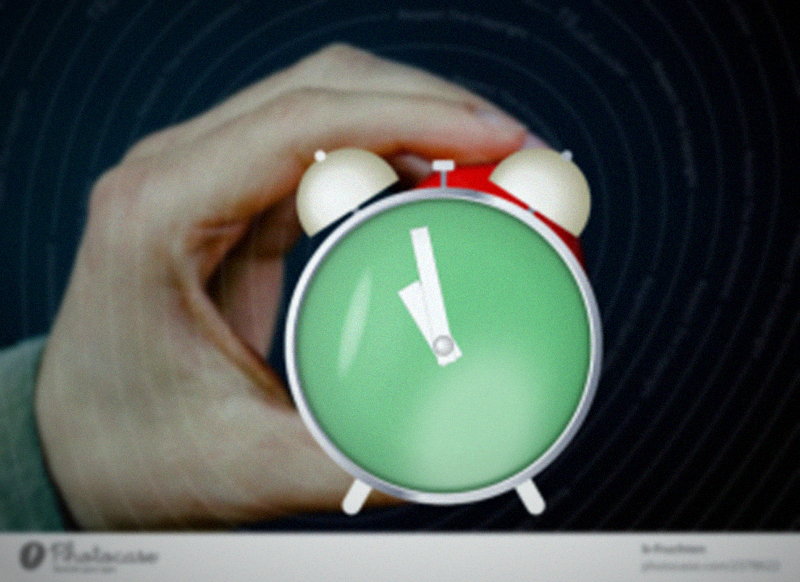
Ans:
h=10 m=58
